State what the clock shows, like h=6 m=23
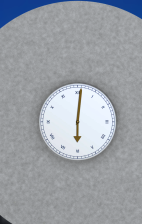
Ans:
h=6 m=1
